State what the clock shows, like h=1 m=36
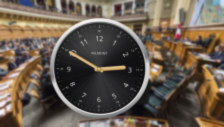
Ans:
h=2 m=50
